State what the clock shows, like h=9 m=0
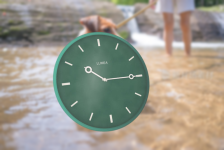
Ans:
h=10 m=15
